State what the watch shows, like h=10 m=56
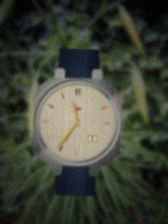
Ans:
h=11 m=36
